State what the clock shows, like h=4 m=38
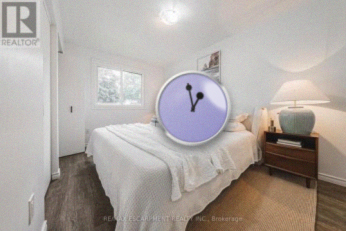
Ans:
h=12 m=58
